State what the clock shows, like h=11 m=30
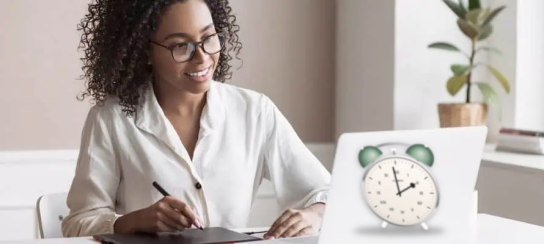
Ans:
h=1 m=59
